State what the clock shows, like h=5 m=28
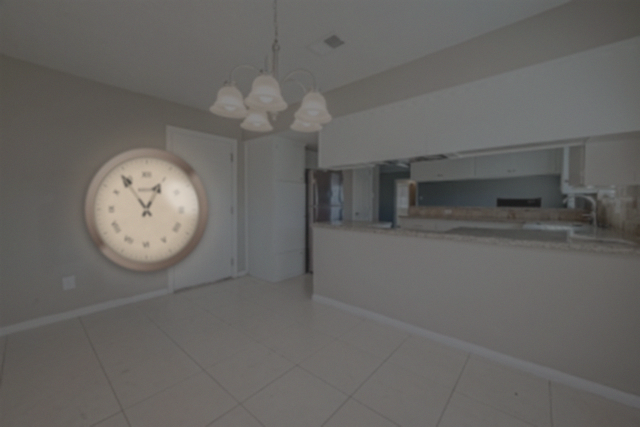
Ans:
h=12 m=54
